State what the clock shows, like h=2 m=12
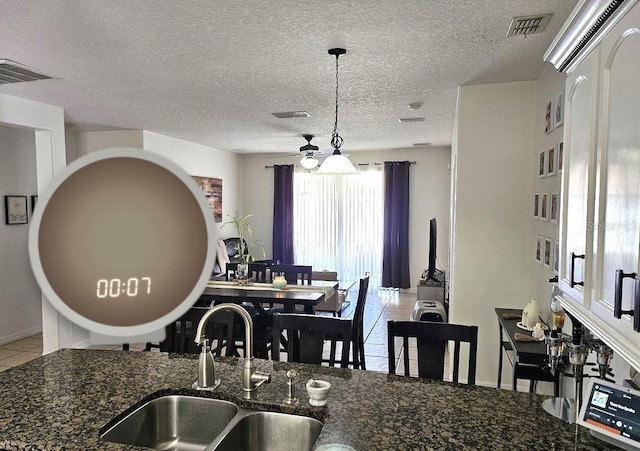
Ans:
h=0 m=7
